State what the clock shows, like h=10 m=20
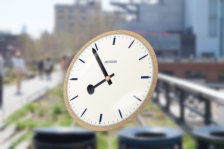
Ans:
h=7 m=54
